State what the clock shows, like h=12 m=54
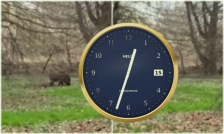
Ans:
h=12 m=33
